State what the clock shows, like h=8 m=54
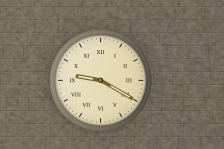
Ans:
h=9 m=20
